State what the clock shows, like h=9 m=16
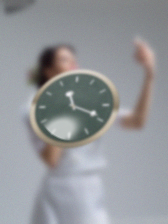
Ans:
h=11 m=19
